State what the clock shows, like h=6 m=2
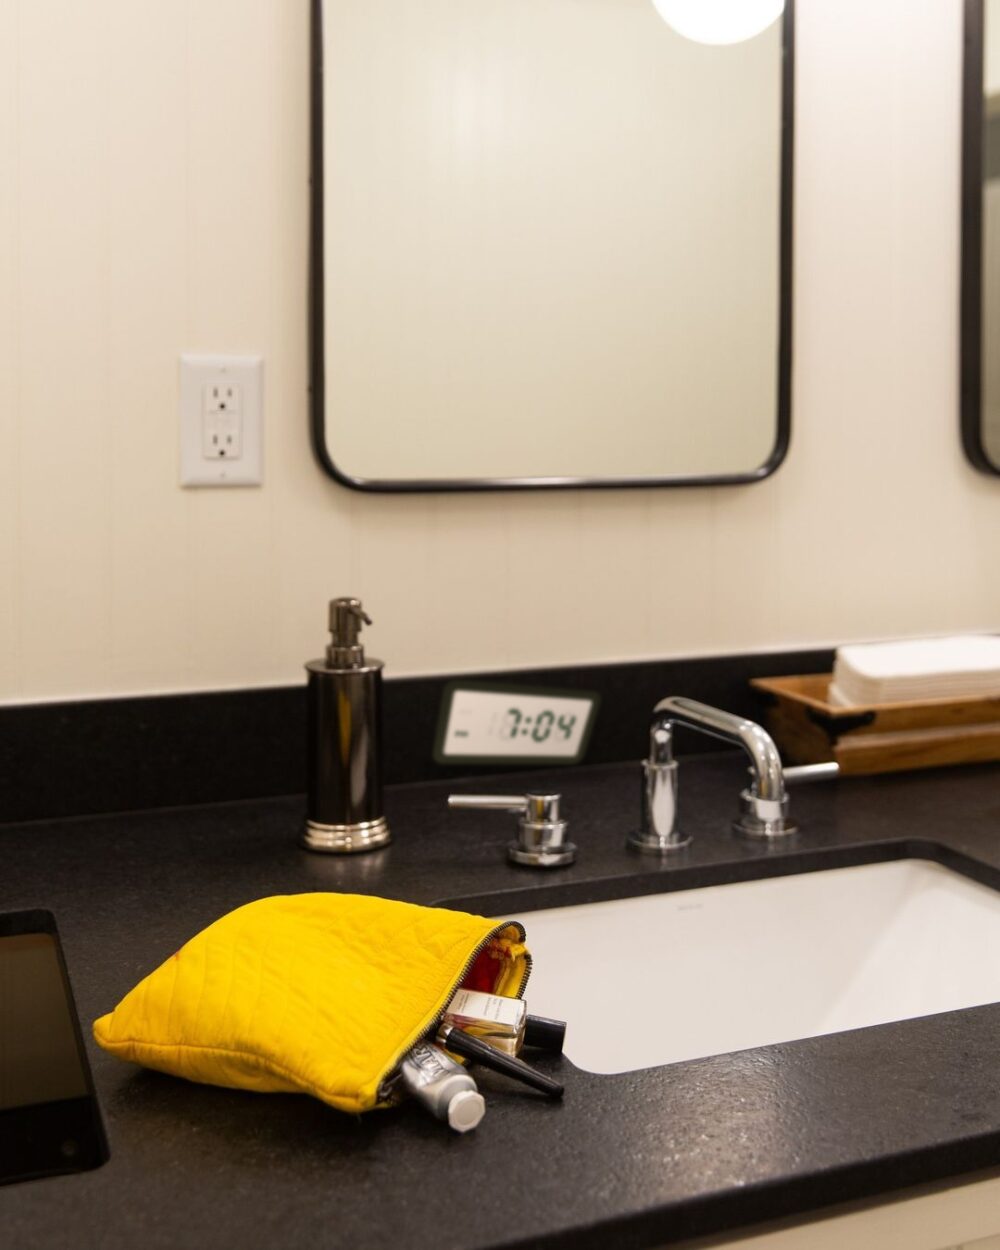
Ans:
h=7 m=4
